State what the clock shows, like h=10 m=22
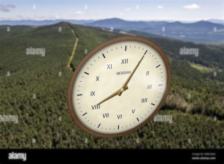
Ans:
h=8 m=5
